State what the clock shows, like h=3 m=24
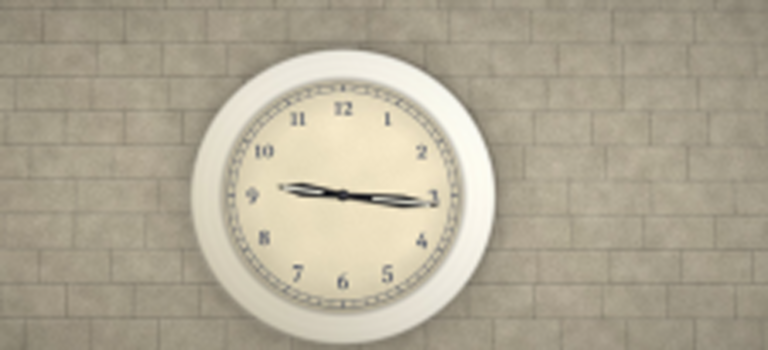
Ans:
h=9 m=16
